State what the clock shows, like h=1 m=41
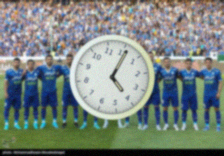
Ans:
h=4 m=1
